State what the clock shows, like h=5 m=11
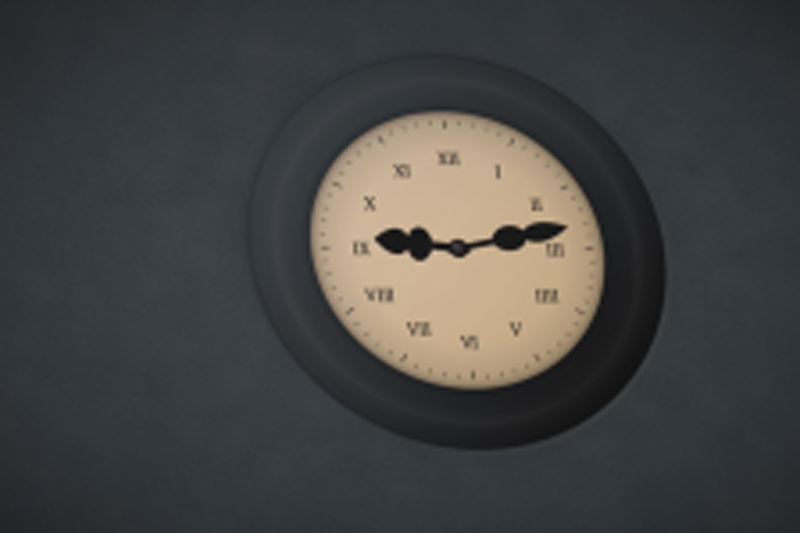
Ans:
h=9 m=13
